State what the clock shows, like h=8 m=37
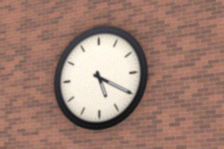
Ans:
h=5 m=20
